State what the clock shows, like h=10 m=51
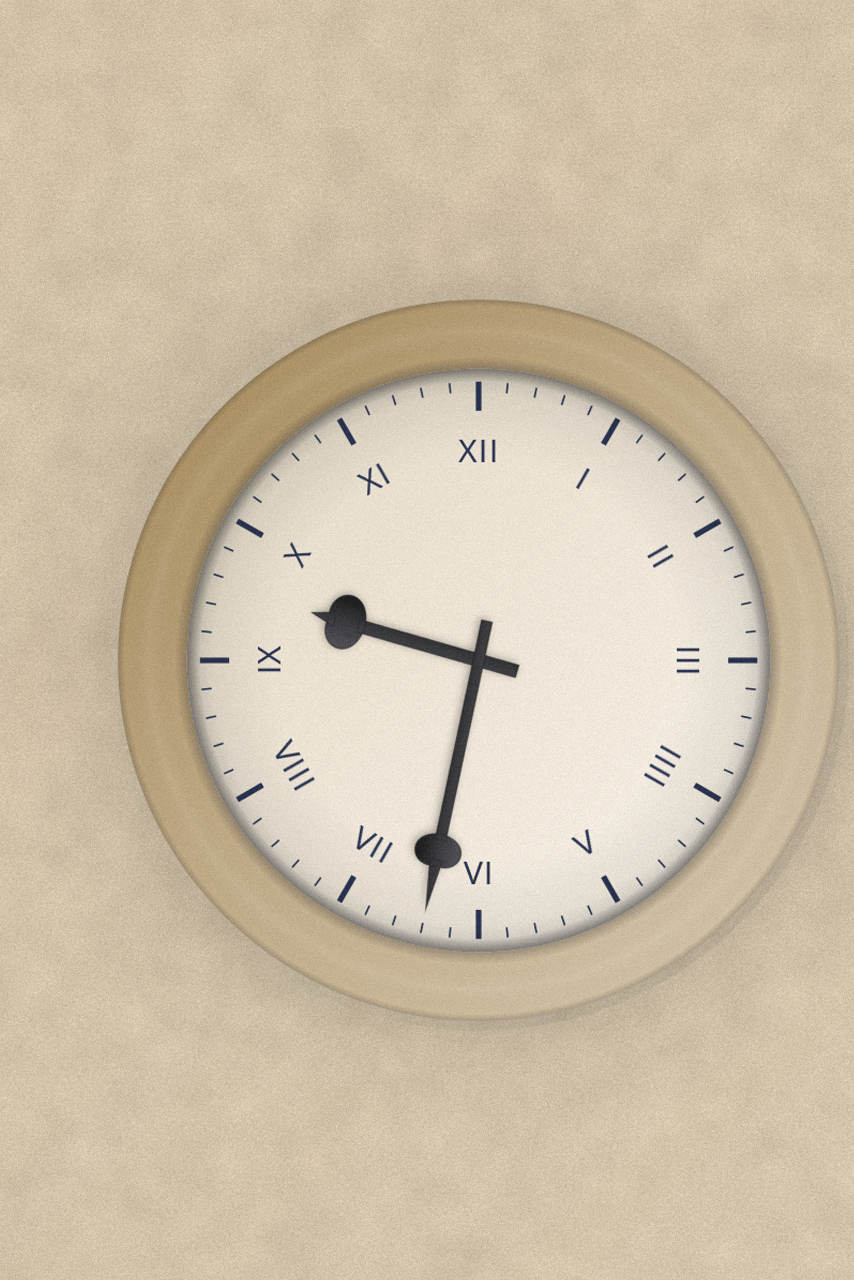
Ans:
h=9 m=32
